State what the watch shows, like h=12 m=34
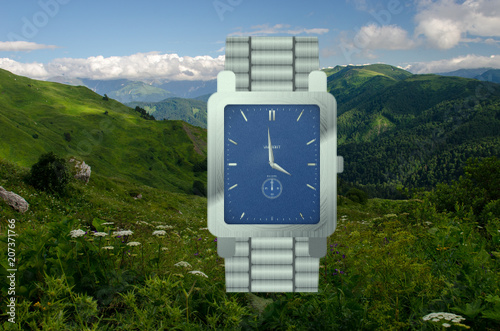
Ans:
h=3 m=59
